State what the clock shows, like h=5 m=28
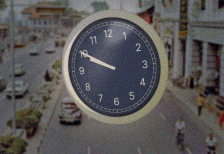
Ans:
h=9 m=50
